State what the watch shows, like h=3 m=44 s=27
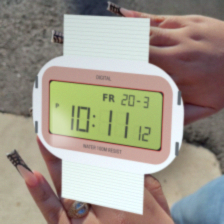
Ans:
h=10 m=11 s=12
